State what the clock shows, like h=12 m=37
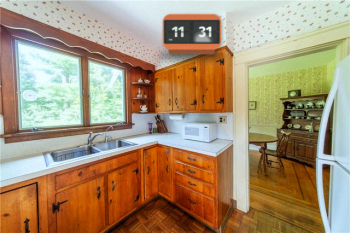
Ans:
h=11 m=31
